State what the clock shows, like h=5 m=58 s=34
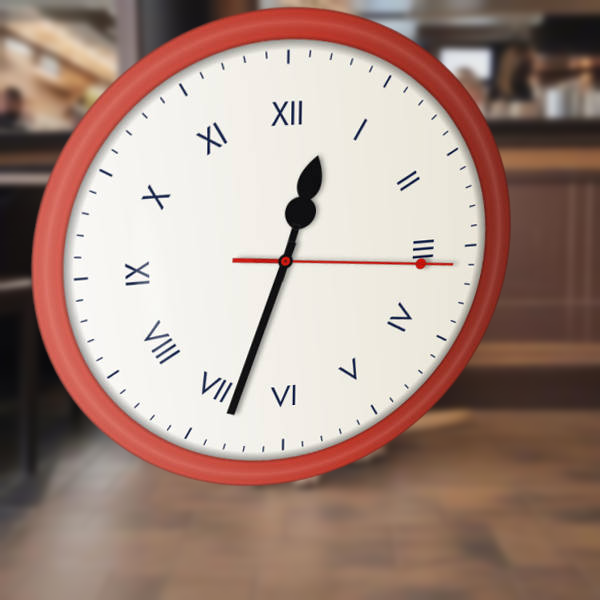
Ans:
h=12 m=33 s=16
